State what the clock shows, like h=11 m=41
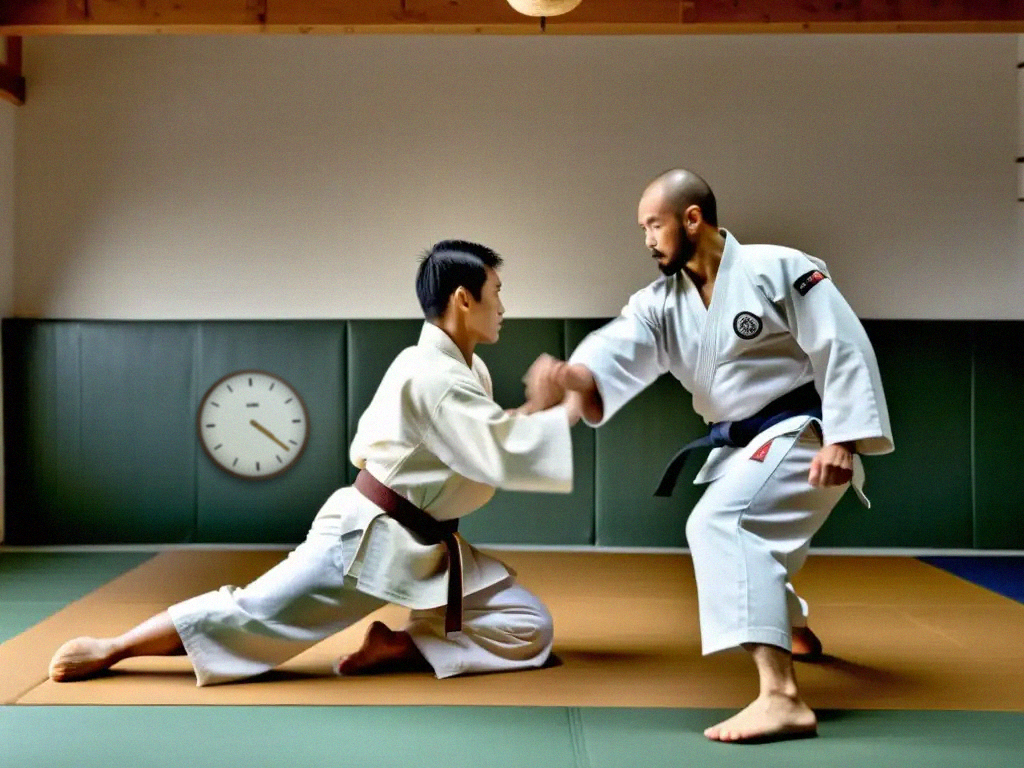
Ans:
h=4 m=22
